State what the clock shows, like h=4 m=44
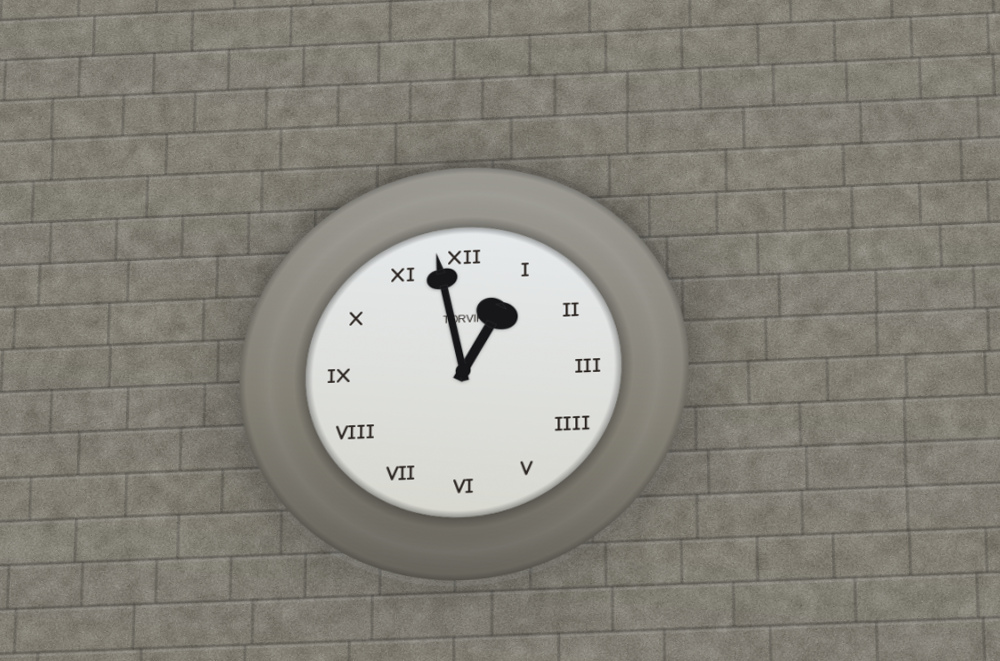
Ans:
h=12 m=58
